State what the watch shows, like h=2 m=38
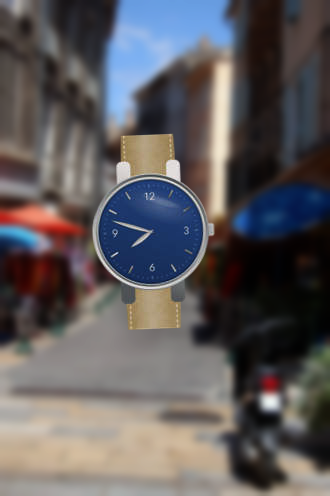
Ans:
h=7 m=48
